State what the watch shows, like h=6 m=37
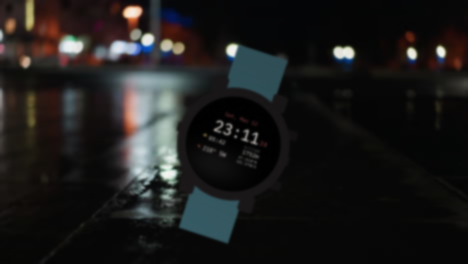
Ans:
h=23 m=11
